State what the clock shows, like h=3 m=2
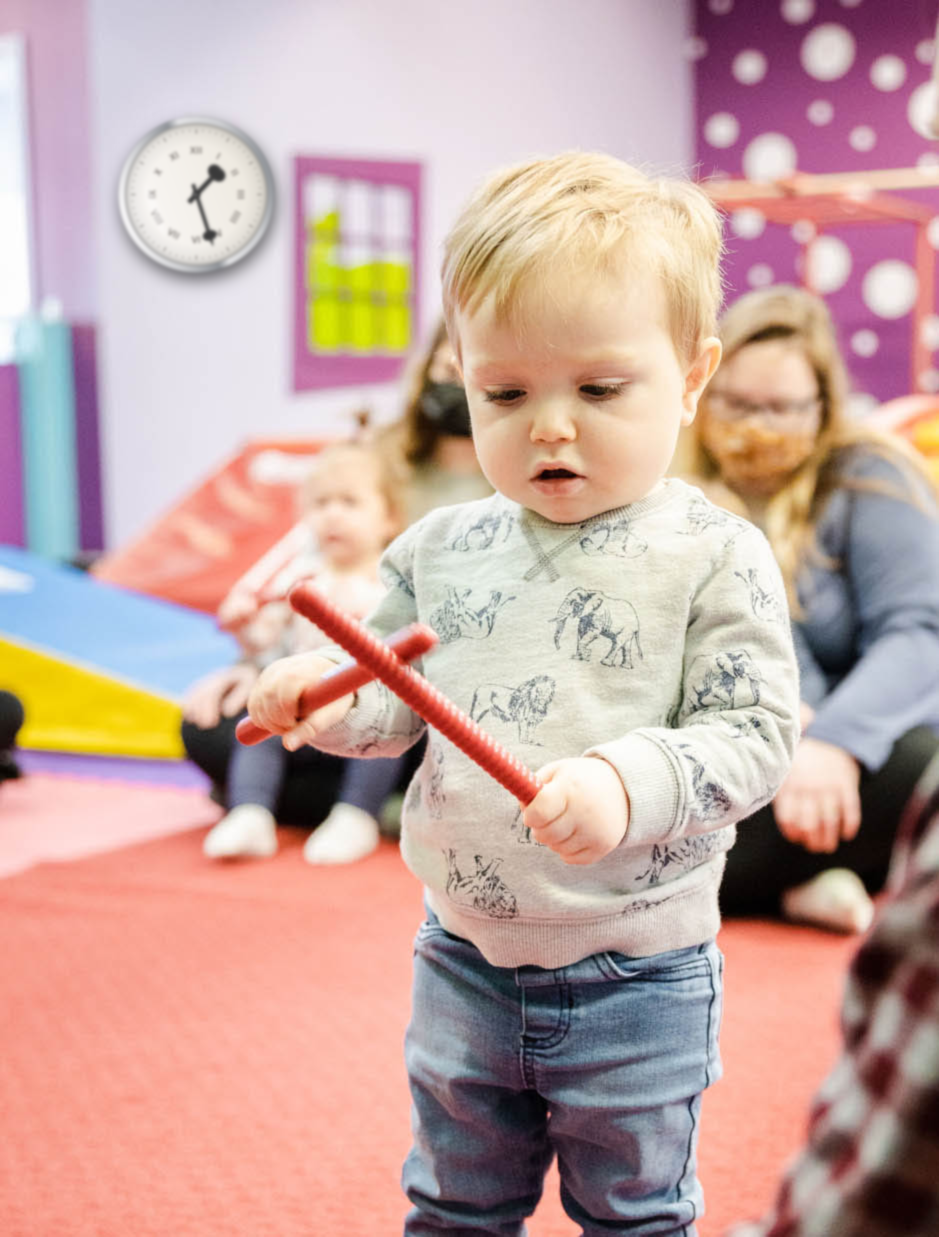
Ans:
h=1 m=27
